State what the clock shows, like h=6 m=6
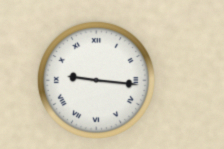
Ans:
h=9 m=16
